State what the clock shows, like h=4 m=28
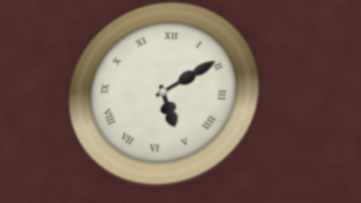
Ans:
h=5 m=9
